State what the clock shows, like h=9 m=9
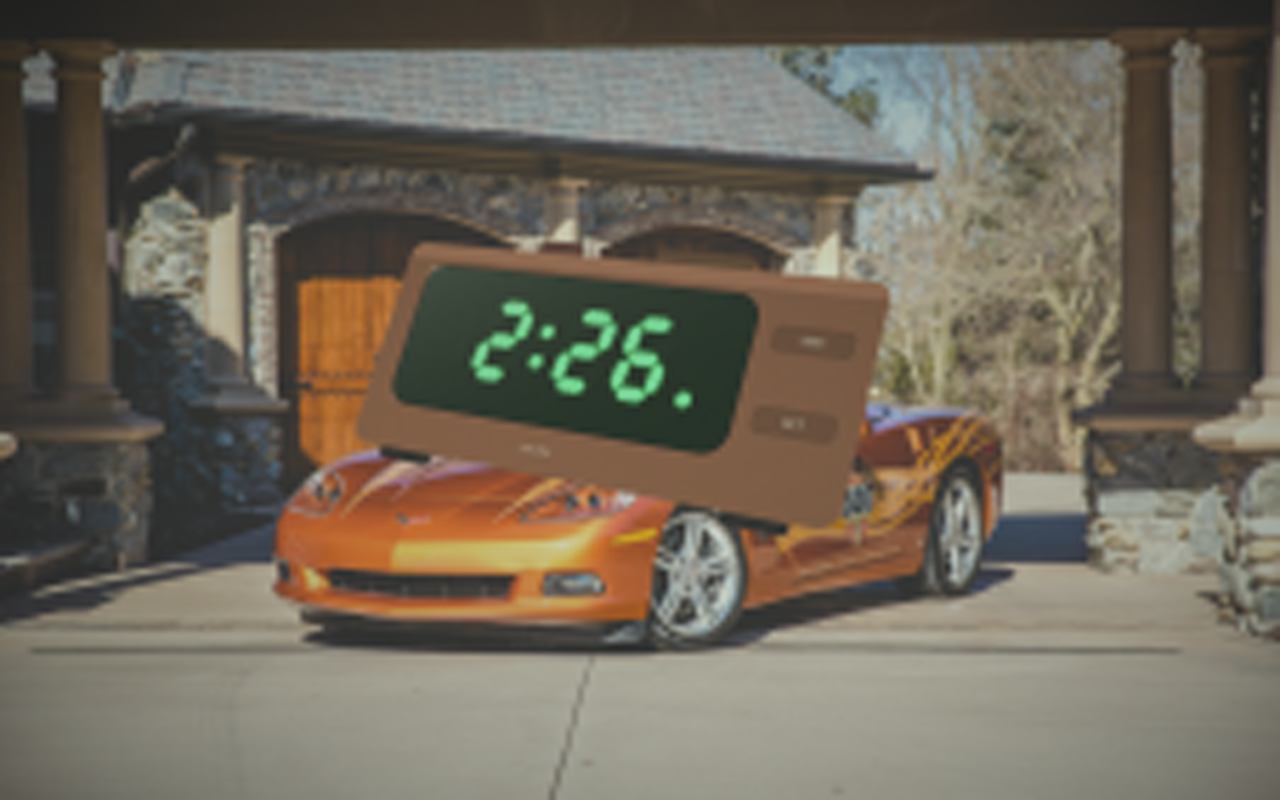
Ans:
h=2 m=26
